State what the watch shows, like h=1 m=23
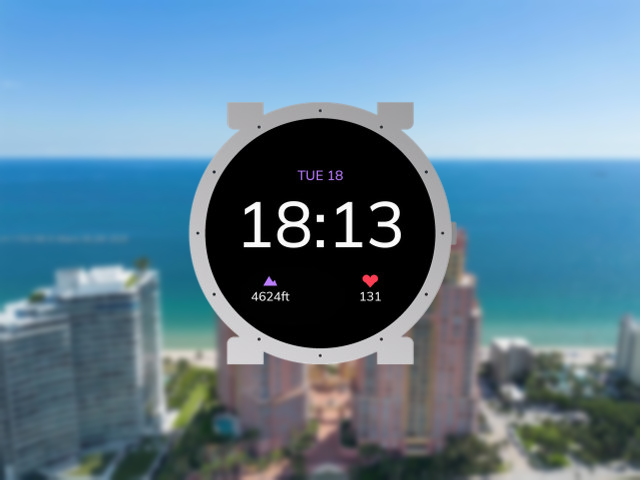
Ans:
h=18 m=13
